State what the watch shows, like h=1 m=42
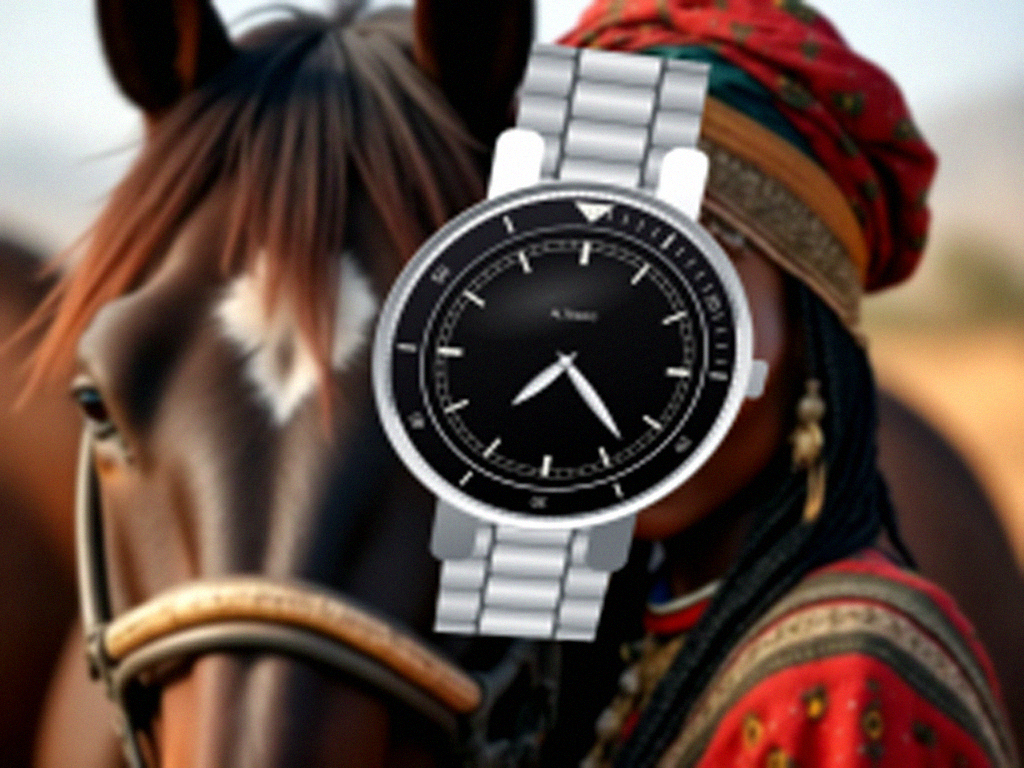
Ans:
h=7 m=23
